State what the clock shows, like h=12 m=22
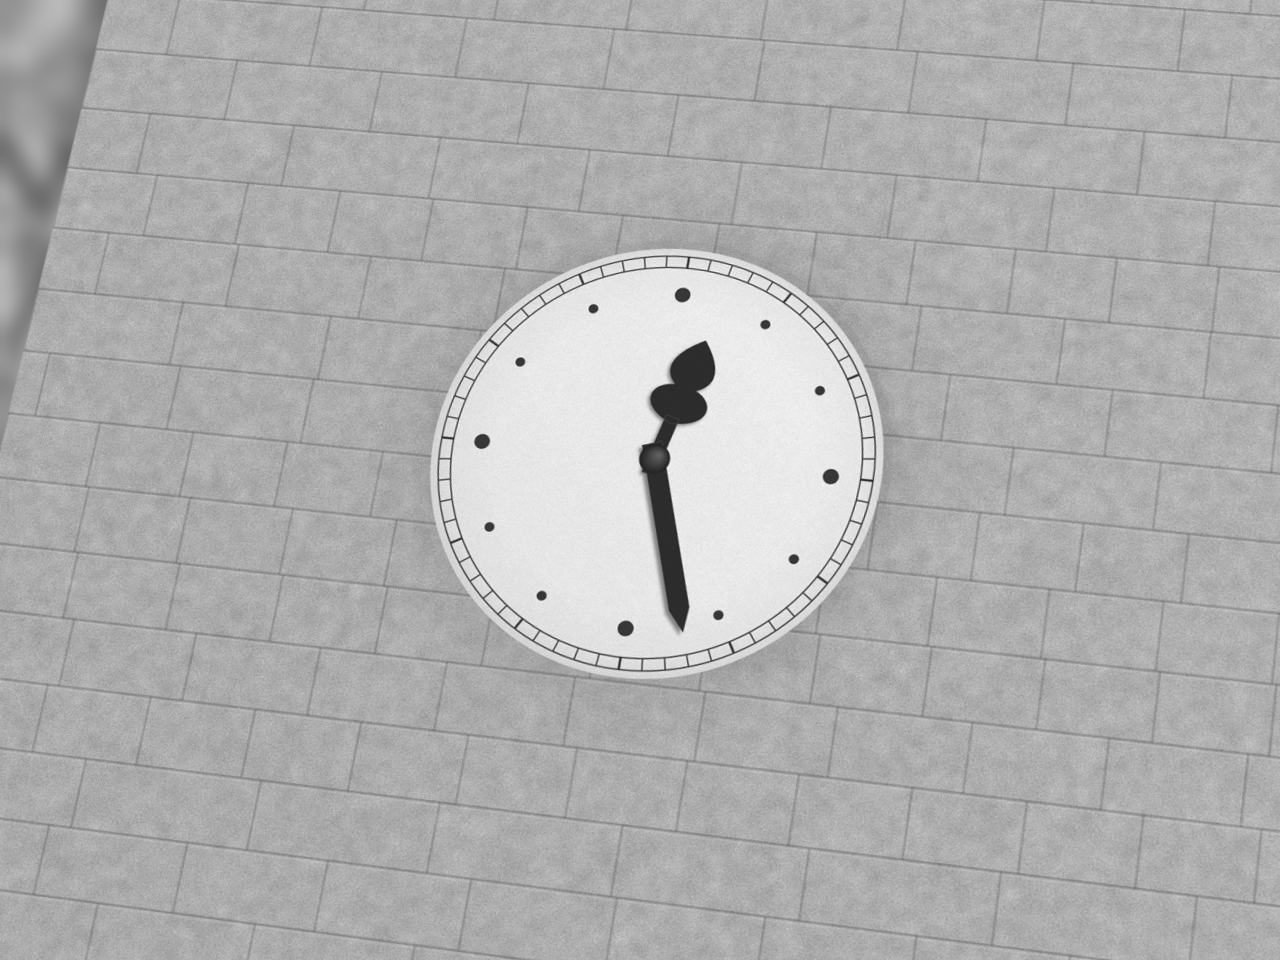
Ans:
h=12 m=27
